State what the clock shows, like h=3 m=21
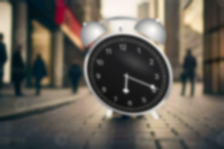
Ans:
h=6 m=19
